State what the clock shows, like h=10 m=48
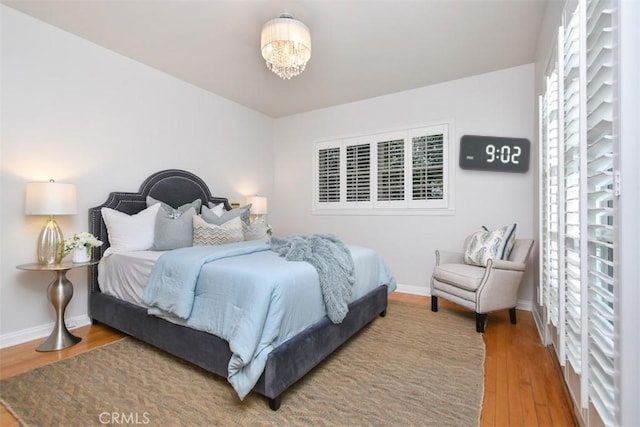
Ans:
h=9 m=2
